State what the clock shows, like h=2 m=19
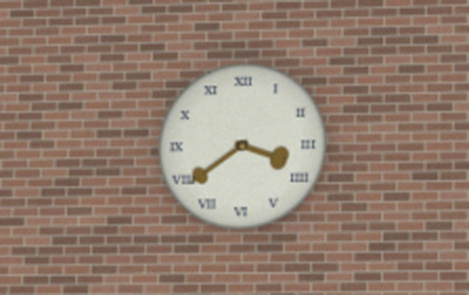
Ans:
h=3 m=39
